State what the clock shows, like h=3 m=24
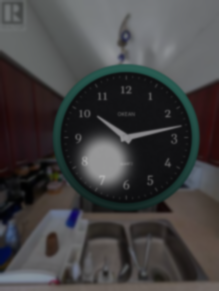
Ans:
h=10 m=13
